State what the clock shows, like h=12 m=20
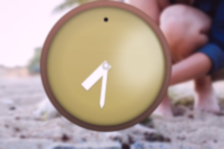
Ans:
h=7 m=31
